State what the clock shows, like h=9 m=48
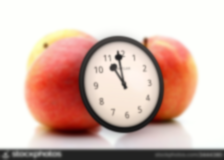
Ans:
h=10 m=59
